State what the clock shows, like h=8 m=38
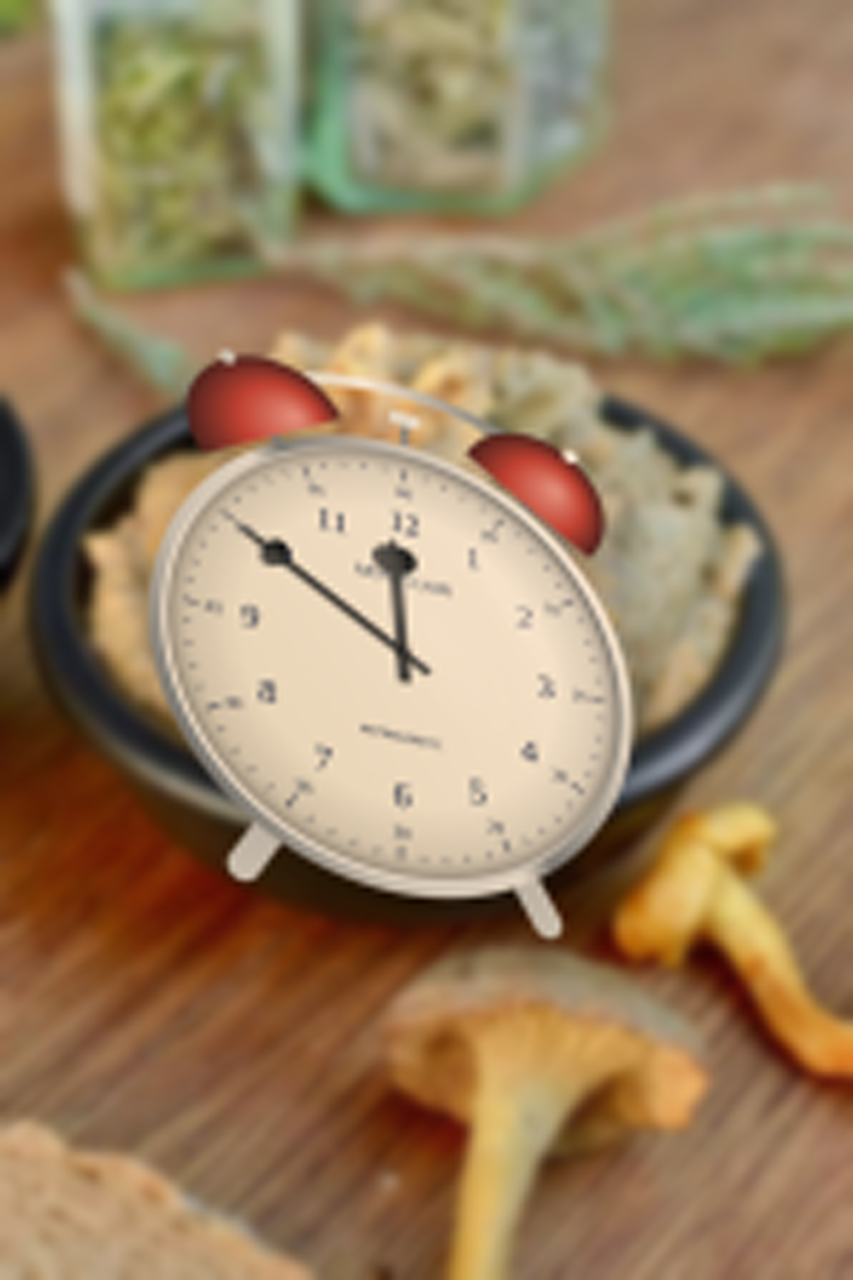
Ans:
h=11 m=50
